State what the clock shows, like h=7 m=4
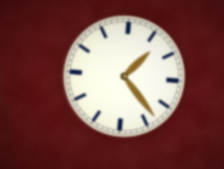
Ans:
h=1 m=23
